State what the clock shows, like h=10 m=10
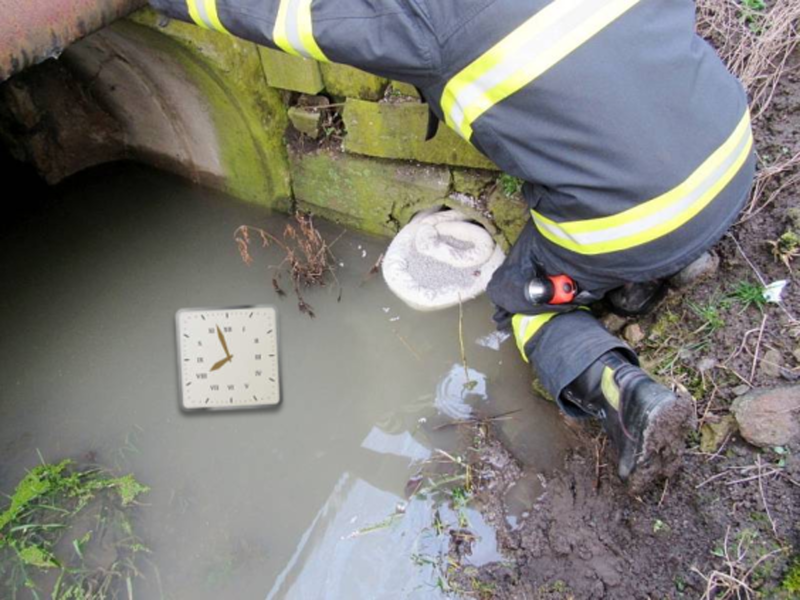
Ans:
h=7 m=57
